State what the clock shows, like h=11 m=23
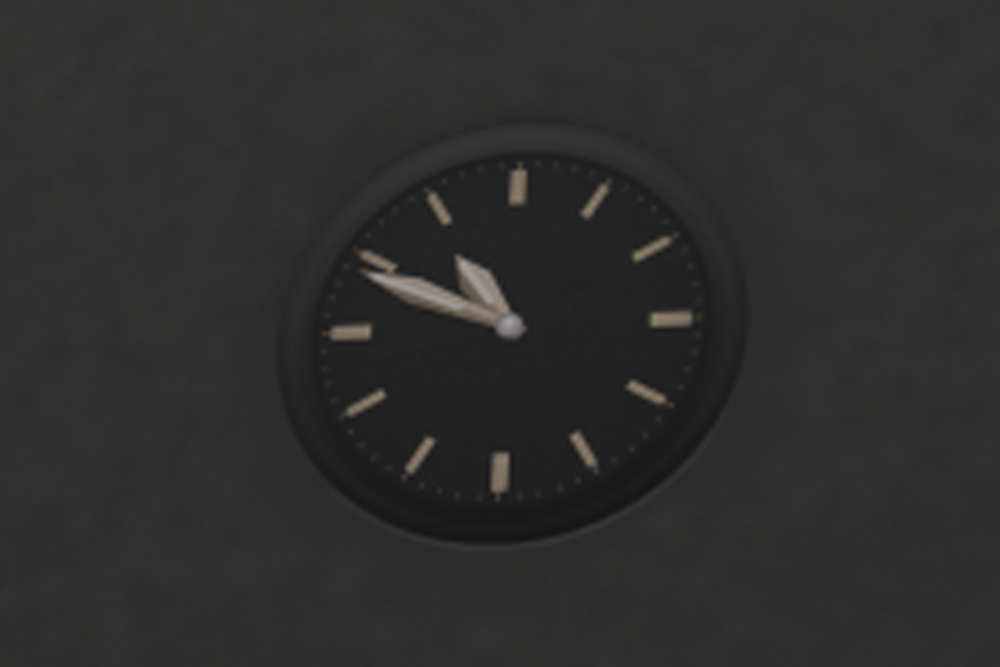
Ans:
h=10 m=49
